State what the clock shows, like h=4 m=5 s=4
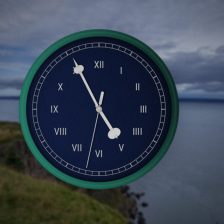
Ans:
h=4 m=55 s=32
